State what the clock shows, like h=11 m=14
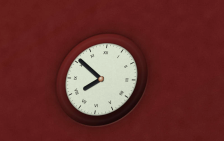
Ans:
h=7 m=51
